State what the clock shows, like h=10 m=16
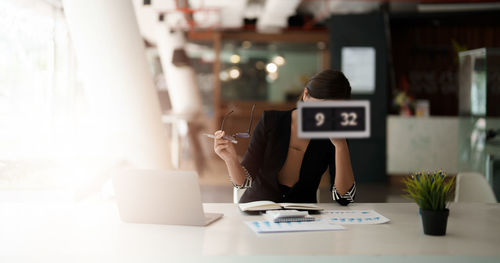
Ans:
h=9 m=32
